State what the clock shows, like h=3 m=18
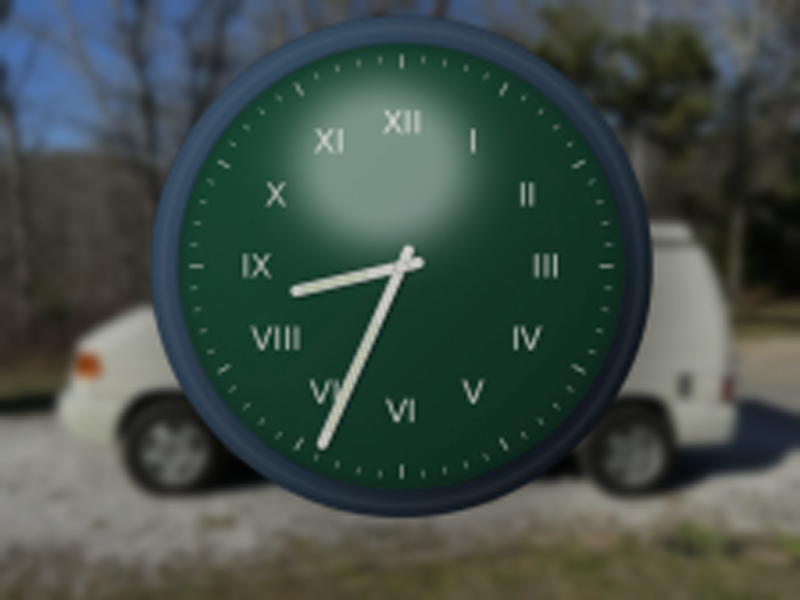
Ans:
h=8 m=34
